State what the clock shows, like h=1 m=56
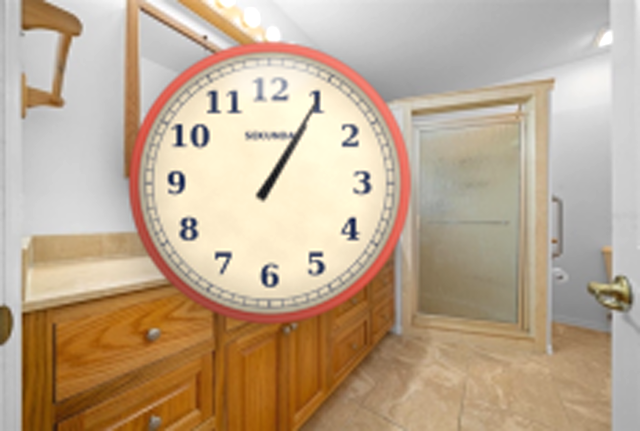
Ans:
h=1 m=5
